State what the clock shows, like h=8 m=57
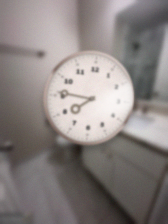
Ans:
h=7 m=46
